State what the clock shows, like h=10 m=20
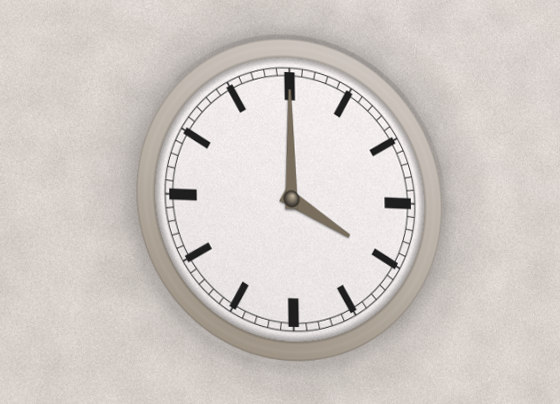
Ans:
h=4 m=0
